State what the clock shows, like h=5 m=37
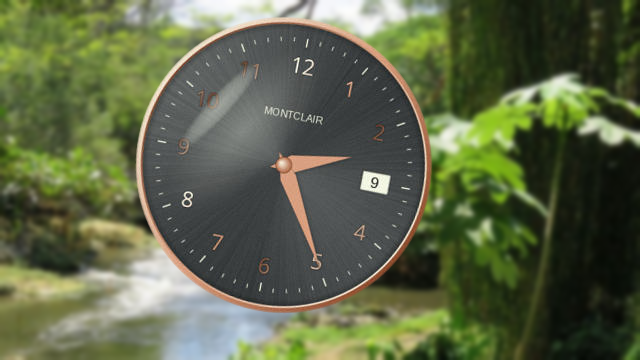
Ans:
h=2 m=25
